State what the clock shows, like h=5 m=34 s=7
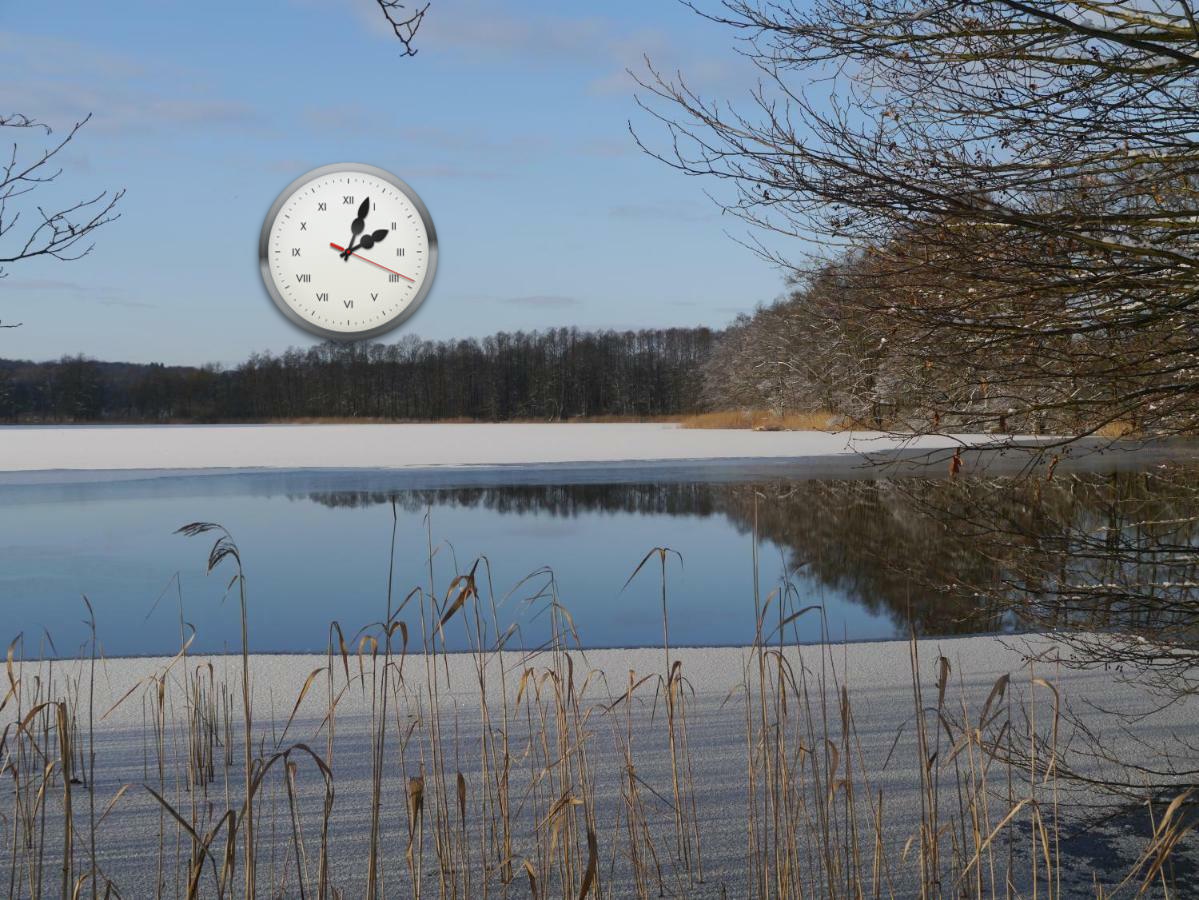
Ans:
h=2 m=3 s=19
